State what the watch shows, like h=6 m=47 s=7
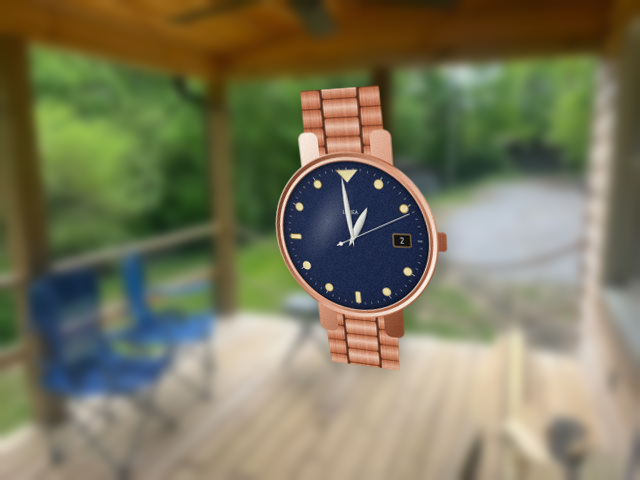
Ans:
h=12 m=59 s=11
